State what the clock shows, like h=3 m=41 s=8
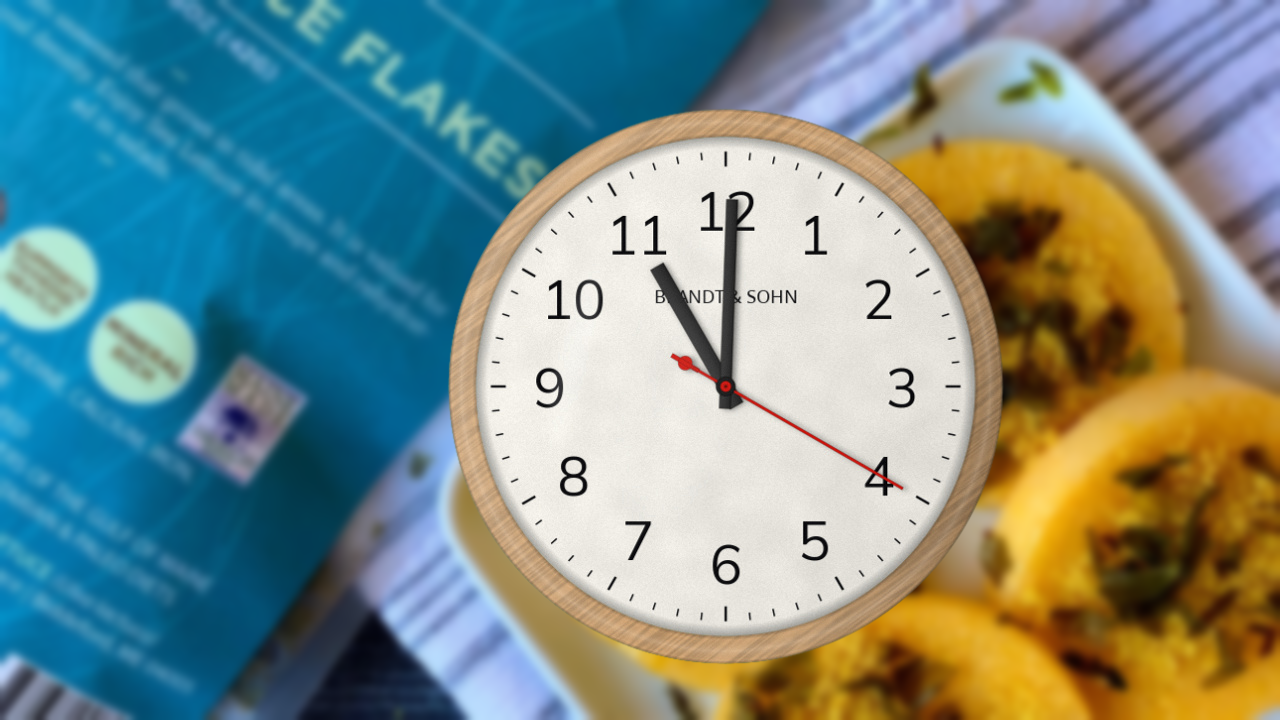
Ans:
h=11 m=0 s=20
